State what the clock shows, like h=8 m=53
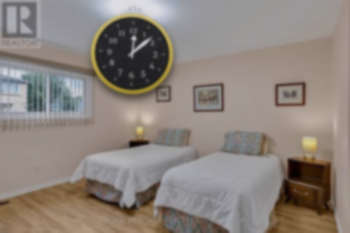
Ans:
h=12 m=8
